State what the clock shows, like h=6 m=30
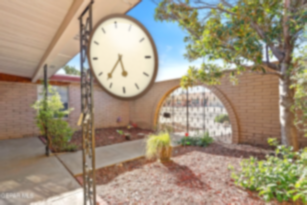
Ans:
h=5 m=37
